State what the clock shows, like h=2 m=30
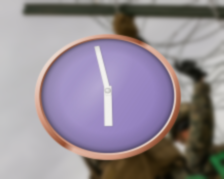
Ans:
h=5 m=58
